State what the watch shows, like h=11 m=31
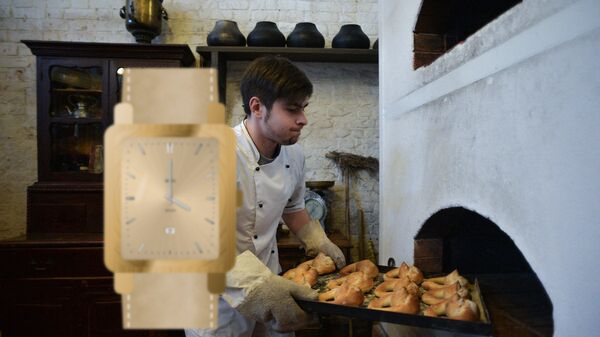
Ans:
h=4 m=0
